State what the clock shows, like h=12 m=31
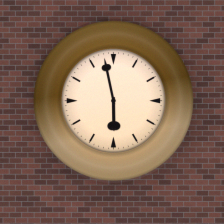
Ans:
h=5 m=58
